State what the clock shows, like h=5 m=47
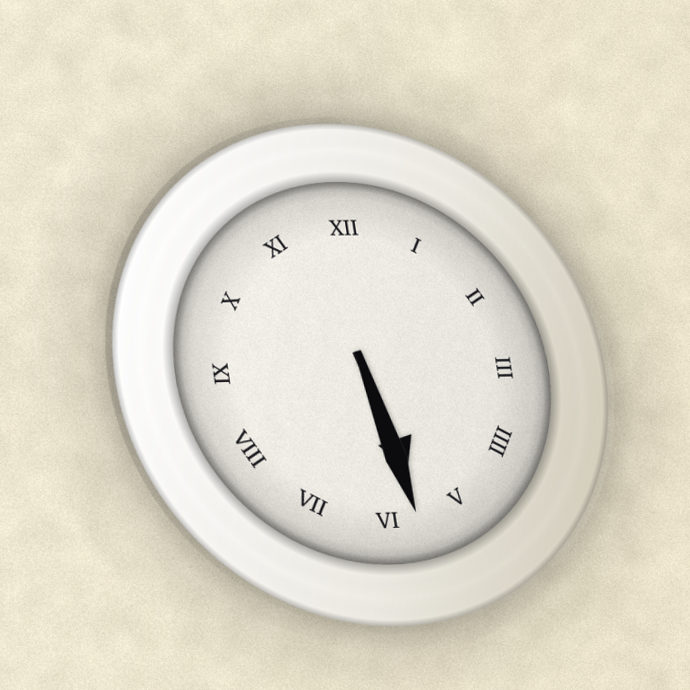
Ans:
h=5 m=28
